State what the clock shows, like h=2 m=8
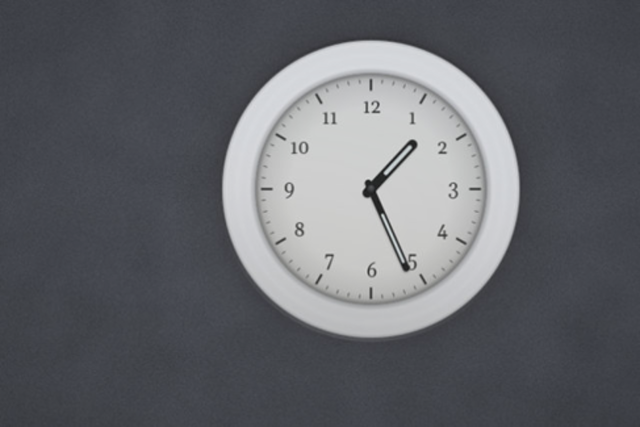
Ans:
h=1 m=26
